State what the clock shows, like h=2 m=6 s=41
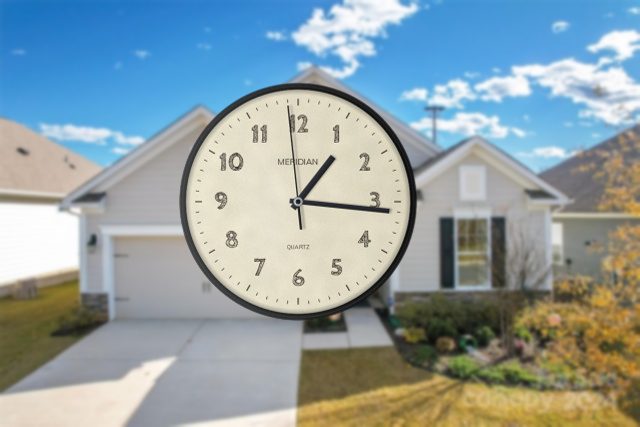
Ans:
h=1 m=15 s=59
